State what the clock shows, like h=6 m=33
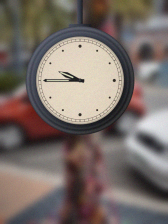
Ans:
h=9 m=45
